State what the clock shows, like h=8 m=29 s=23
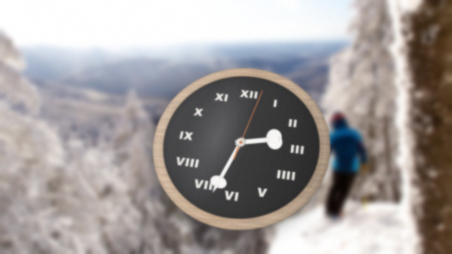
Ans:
h=2 m=33 s=2
